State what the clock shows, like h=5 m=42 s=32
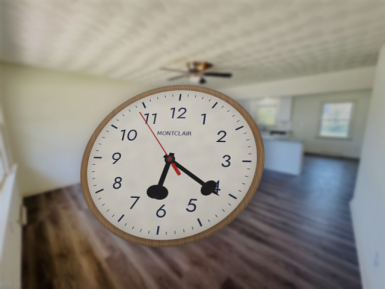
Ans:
h=6 m=20 s=54
